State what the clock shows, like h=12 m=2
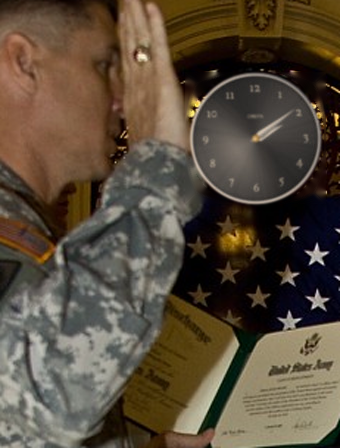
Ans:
h=2 m=9
